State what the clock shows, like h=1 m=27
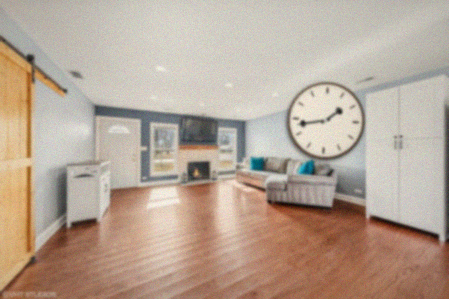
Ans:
h=1 m=43
